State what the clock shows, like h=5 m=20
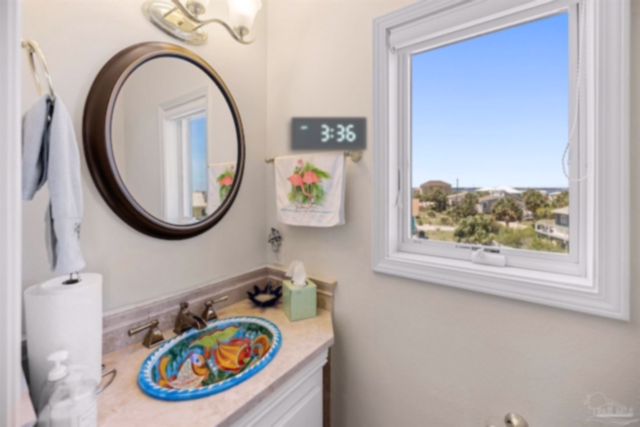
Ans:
h=3 m=36
